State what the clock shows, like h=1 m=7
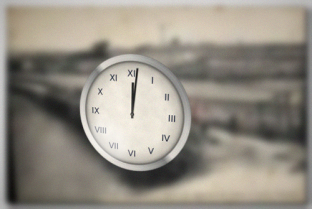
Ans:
h=12 m=1
